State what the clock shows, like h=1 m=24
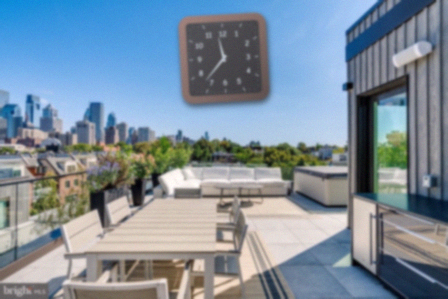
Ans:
h=11 m=37
